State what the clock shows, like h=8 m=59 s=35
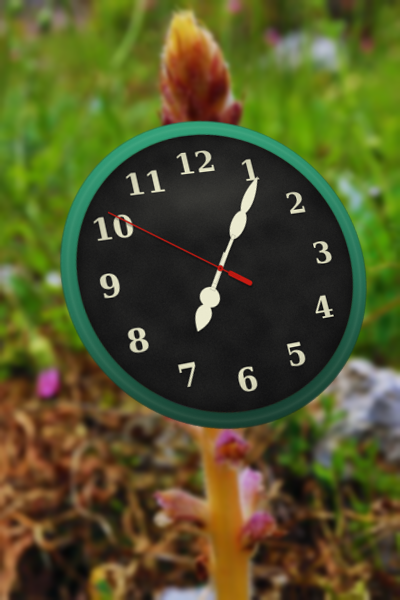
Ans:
h=7 m=5 s=51
